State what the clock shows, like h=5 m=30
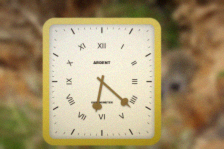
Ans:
h=6 m=22
